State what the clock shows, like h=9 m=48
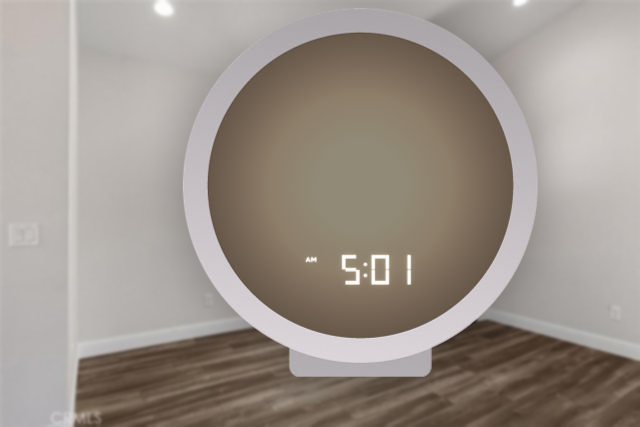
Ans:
h=5 m=1
